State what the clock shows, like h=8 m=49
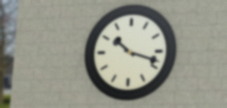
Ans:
h=10 m=18
